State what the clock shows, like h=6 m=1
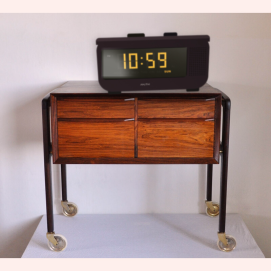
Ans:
h=10 m=59
